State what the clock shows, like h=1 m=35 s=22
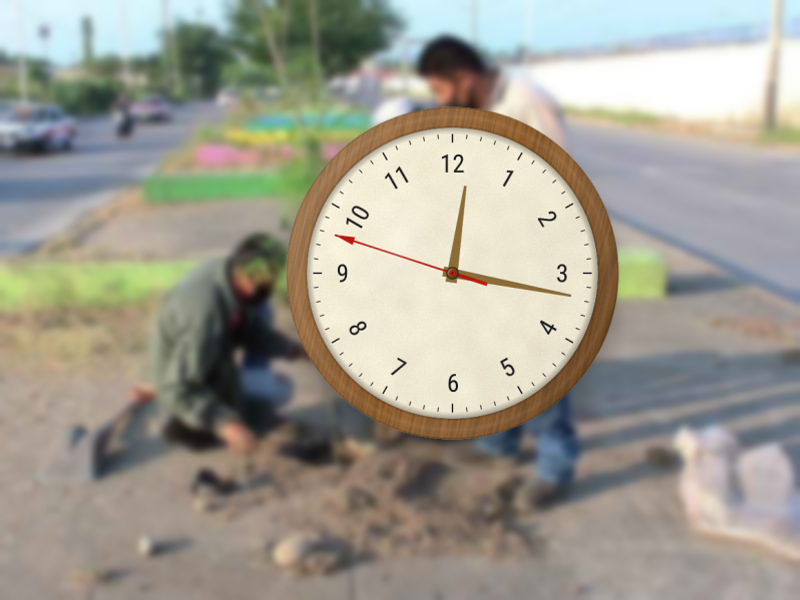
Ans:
h=12 m=16 s=48
